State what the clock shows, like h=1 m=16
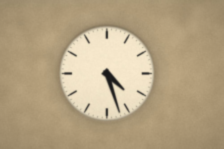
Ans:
h=4 m=27
